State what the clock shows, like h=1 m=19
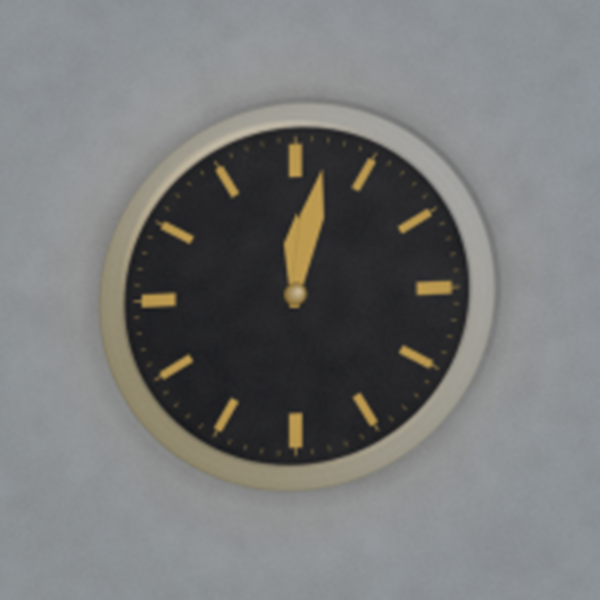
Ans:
h=12 m=2
